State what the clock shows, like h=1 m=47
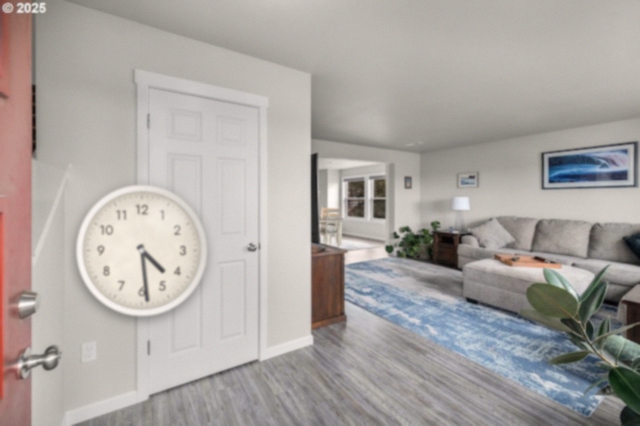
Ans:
h=4 m=29
